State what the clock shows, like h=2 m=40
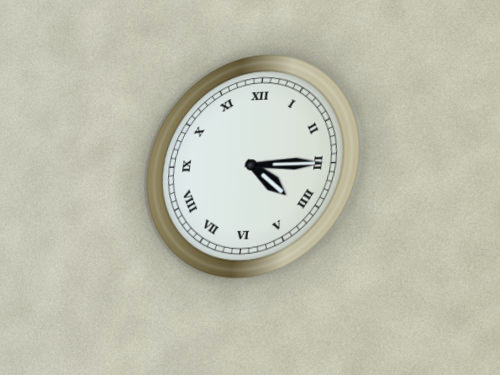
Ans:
h=4 m=15
